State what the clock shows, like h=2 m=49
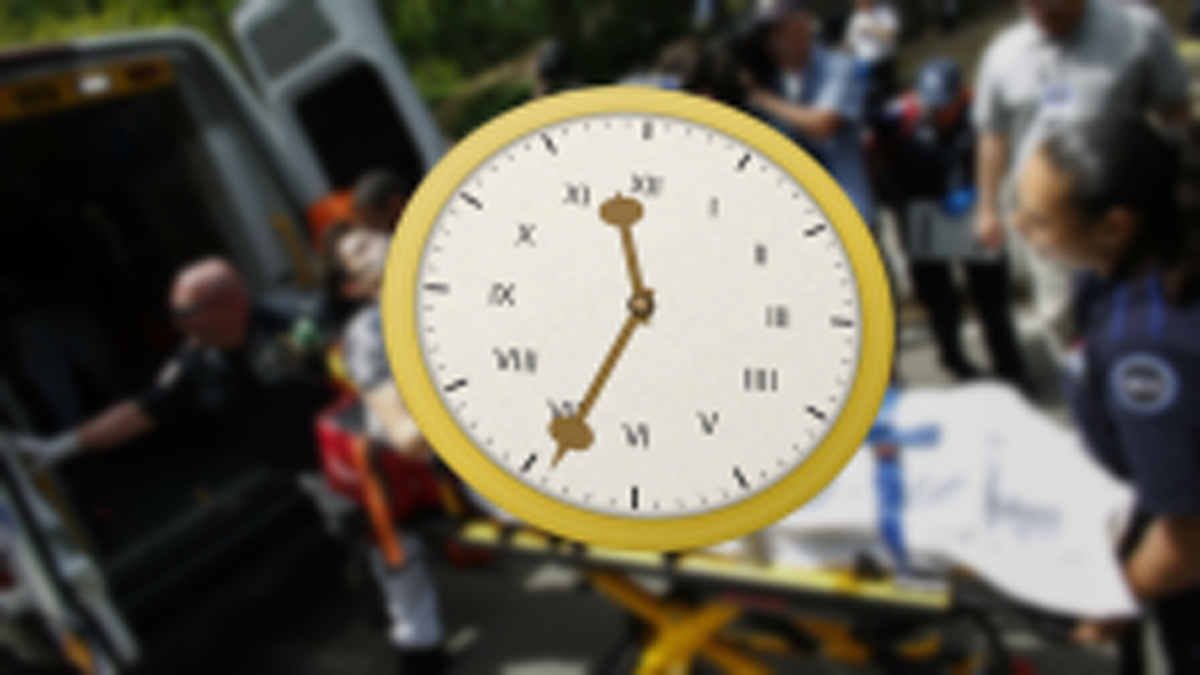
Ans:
h=11 m=34
